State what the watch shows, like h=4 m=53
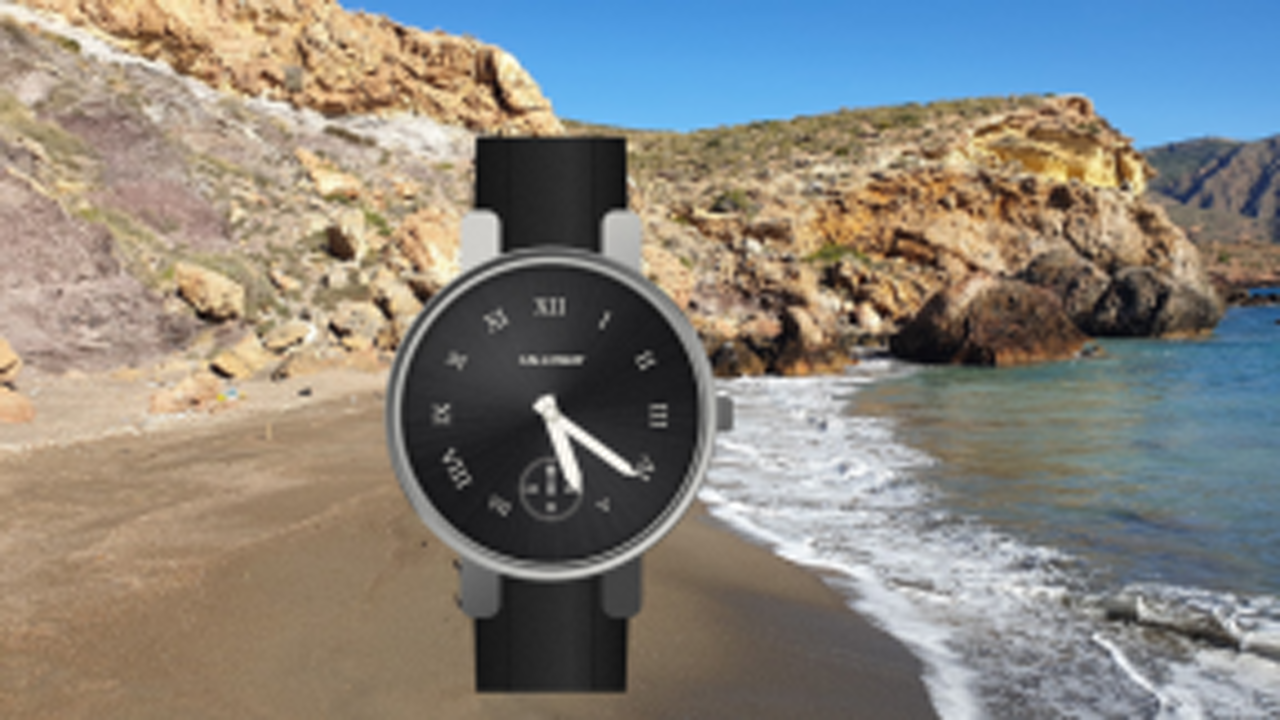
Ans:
h=5 m=21
